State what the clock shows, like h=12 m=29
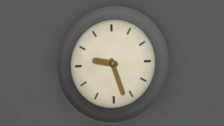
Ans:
h=9 m=27
